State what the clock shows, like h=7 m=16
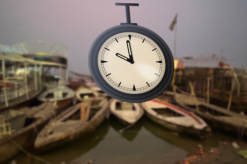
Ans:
h=9 m=59
